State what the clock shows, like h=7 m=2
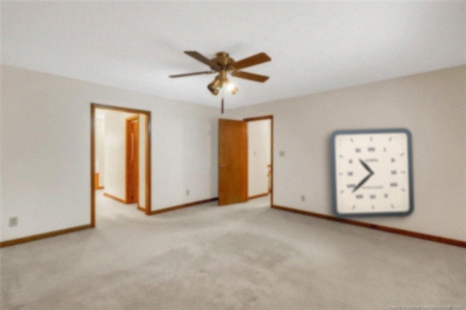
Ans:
h=10 m=38
